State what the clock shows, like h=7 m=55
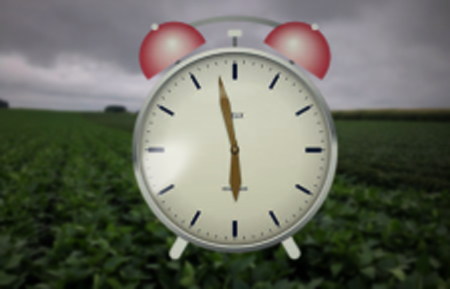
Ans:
h=5 m=58
